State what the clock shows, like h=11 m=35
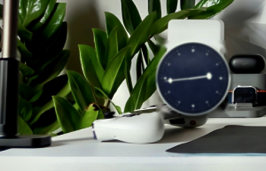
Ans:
h=2 m=44
